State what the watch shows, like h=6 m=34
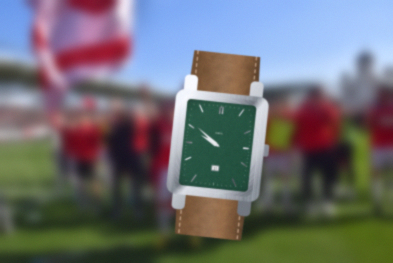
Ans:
h=9 m=51
